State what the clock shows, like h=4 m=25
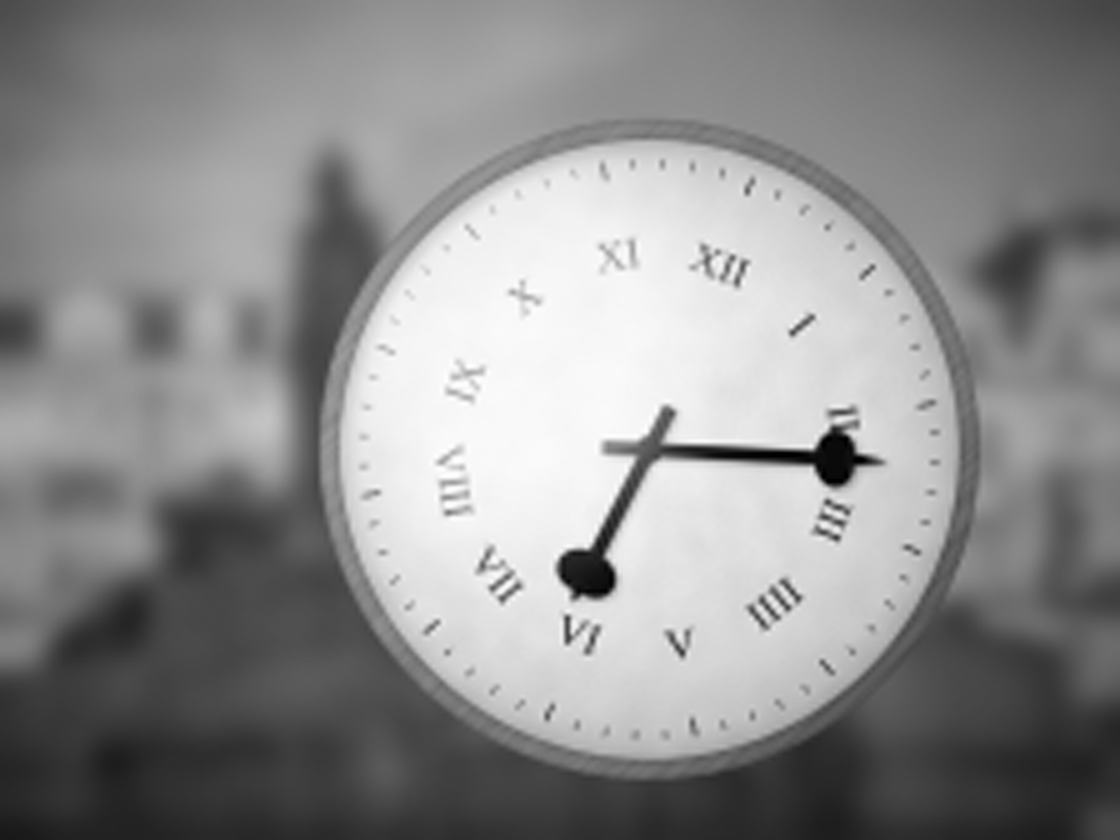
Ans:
h=6 m=12
